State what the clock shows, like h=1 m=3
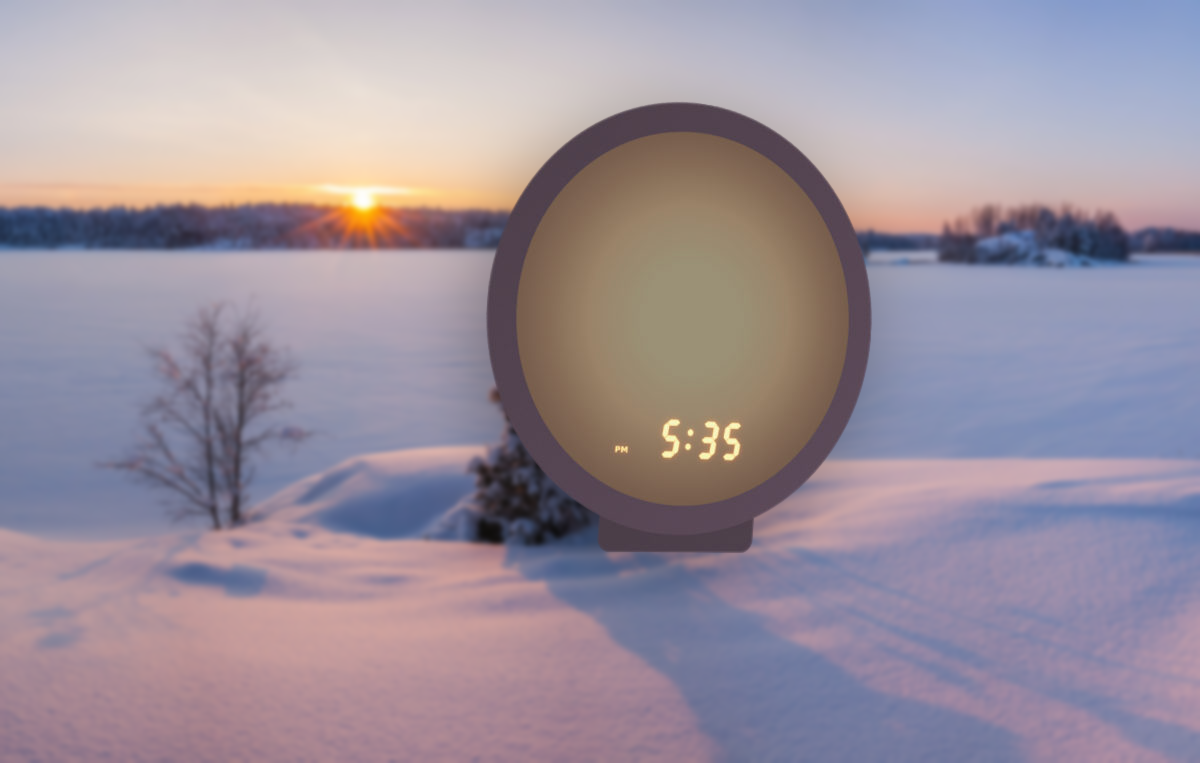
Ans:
h=5 m=35
